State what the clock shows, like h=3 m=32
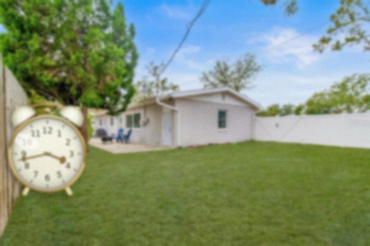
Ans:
h=3 m=43
